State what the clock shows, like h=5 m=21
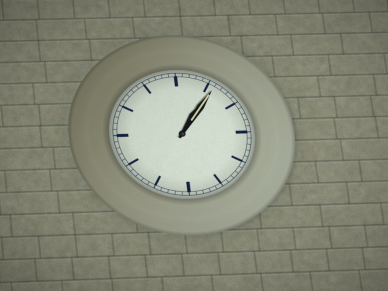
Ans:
h=1 m=6
